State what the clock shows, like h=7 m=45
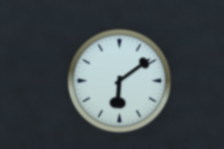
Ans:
h=6 m=9
